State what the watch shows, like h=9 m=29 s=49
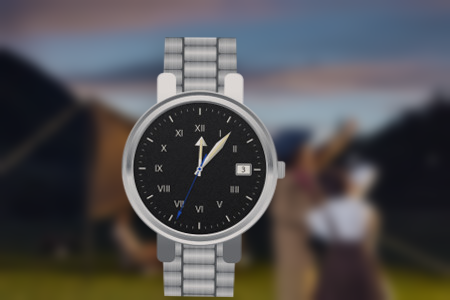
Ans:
h=12 m=6 s=34
